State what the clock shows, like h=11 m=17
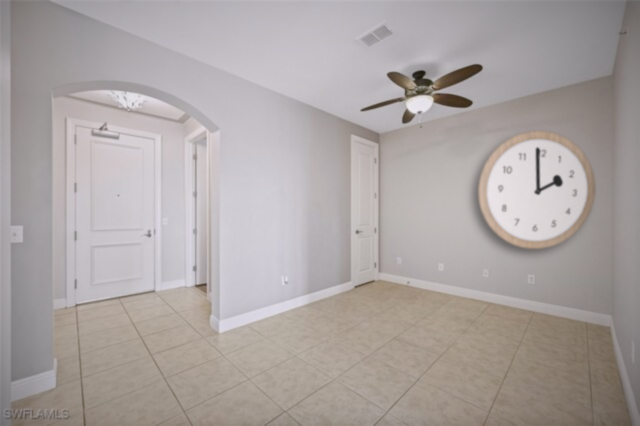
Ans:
h=1 m=59
